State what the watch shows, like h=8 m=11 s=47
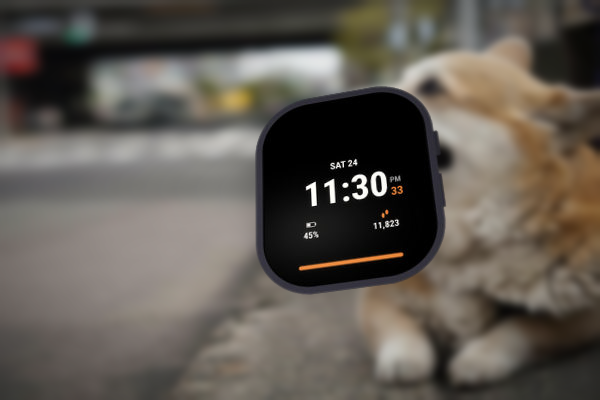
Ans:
h=11 m=30 s=33
